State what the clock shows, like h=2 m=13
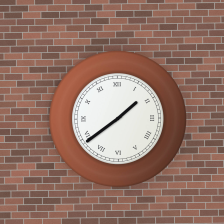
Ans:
h=1 m=39
